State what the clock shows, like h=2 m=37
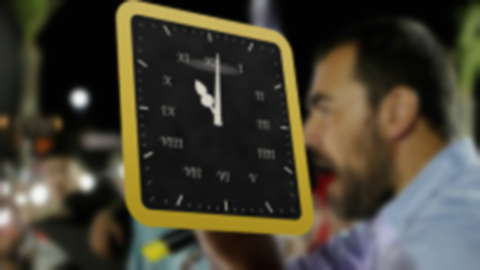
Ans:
h=11 m=1
